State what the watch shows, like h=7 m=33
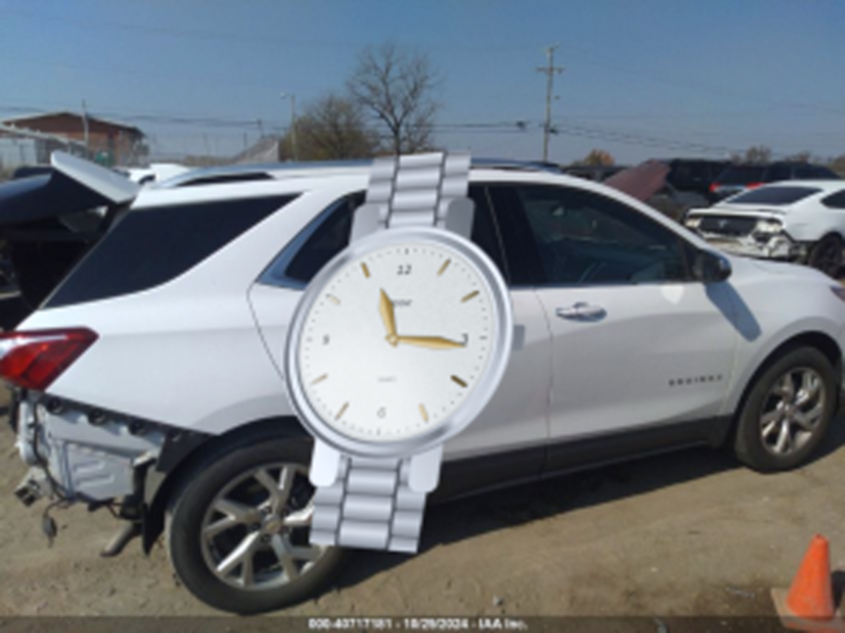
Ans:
h=11 m=16
